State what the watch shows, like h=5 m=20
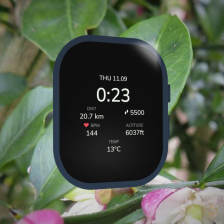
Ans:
h=0 m=23
